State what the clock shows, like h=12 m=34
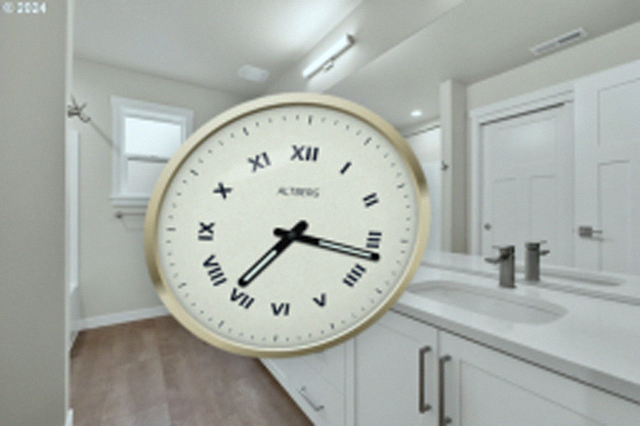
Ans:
h=7 m=17
